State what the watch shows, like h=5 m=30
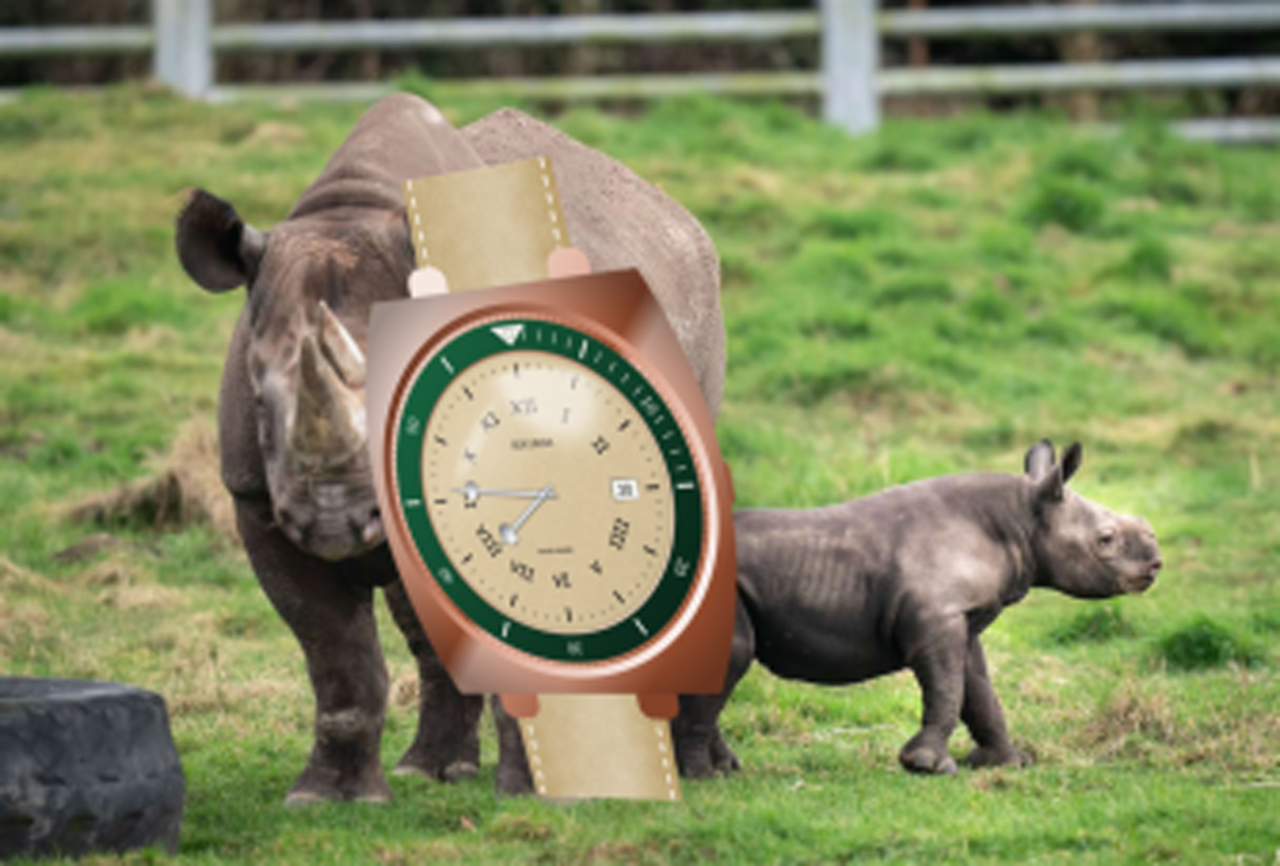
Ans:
h=7 m=46
